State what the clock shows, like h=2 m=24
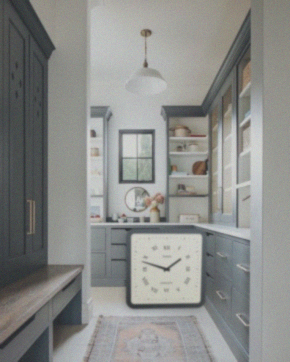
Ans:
h=1 m=48
